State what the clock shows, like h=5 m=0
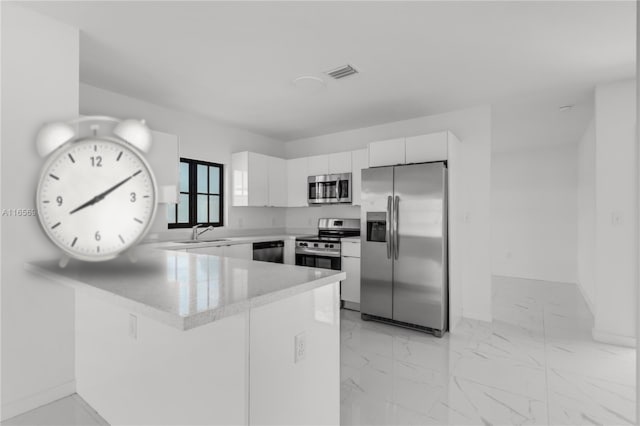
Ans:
h=8 m=10
